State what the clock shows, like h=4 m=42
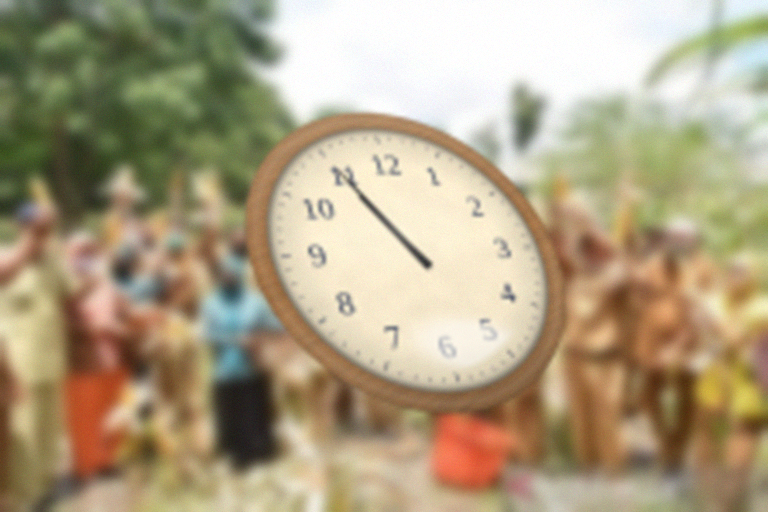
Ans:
h=10 m=55
